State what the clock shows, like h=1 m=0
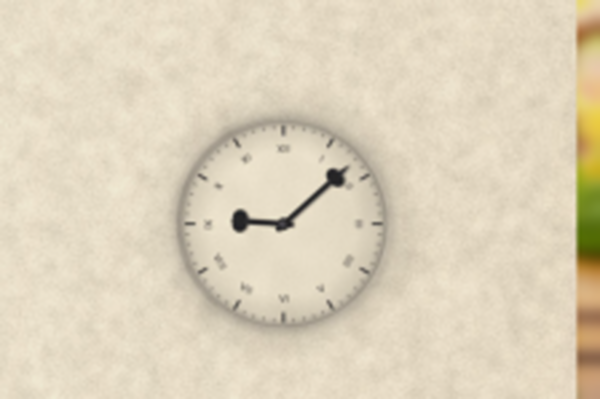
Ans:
h=9 m=8
